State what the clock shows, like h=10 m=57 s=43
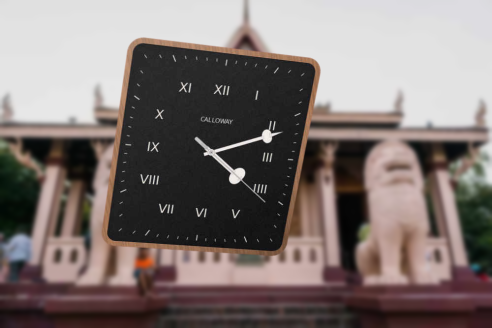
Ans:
h=4 m=11 s=21
